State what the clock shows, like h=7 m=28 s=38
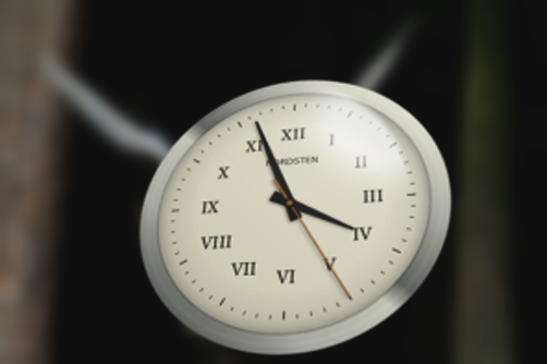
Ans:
h=3 m=56 s=25
